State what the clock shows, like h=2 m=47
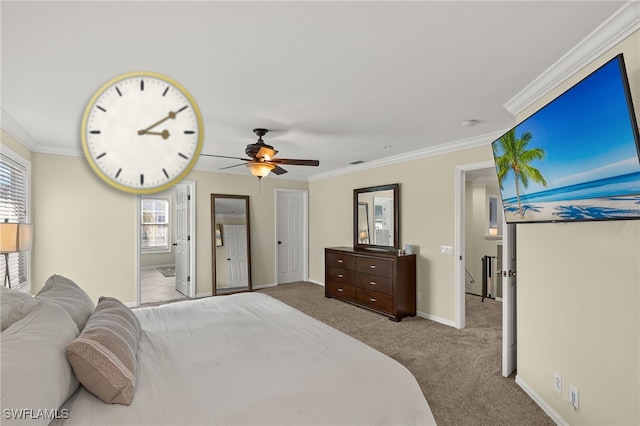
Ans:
h=3 m=10
